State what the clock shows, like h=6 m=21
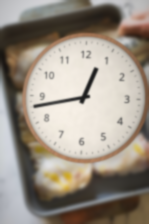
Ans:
h=12 m=43
